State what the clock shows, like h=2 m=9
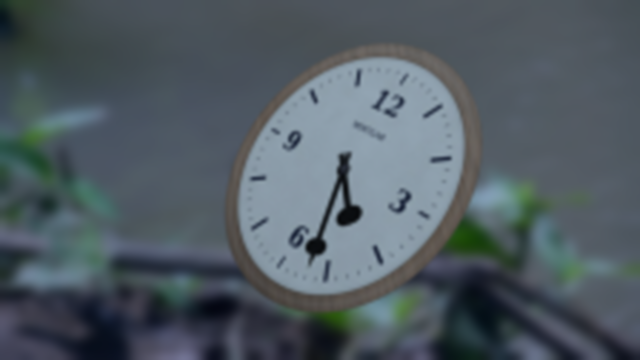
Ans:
h=4 m=27
